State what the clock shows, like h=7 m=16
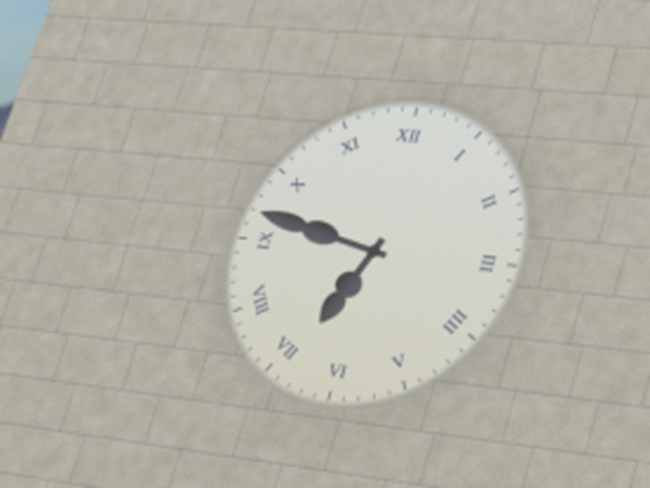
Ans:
h=6 m=47
